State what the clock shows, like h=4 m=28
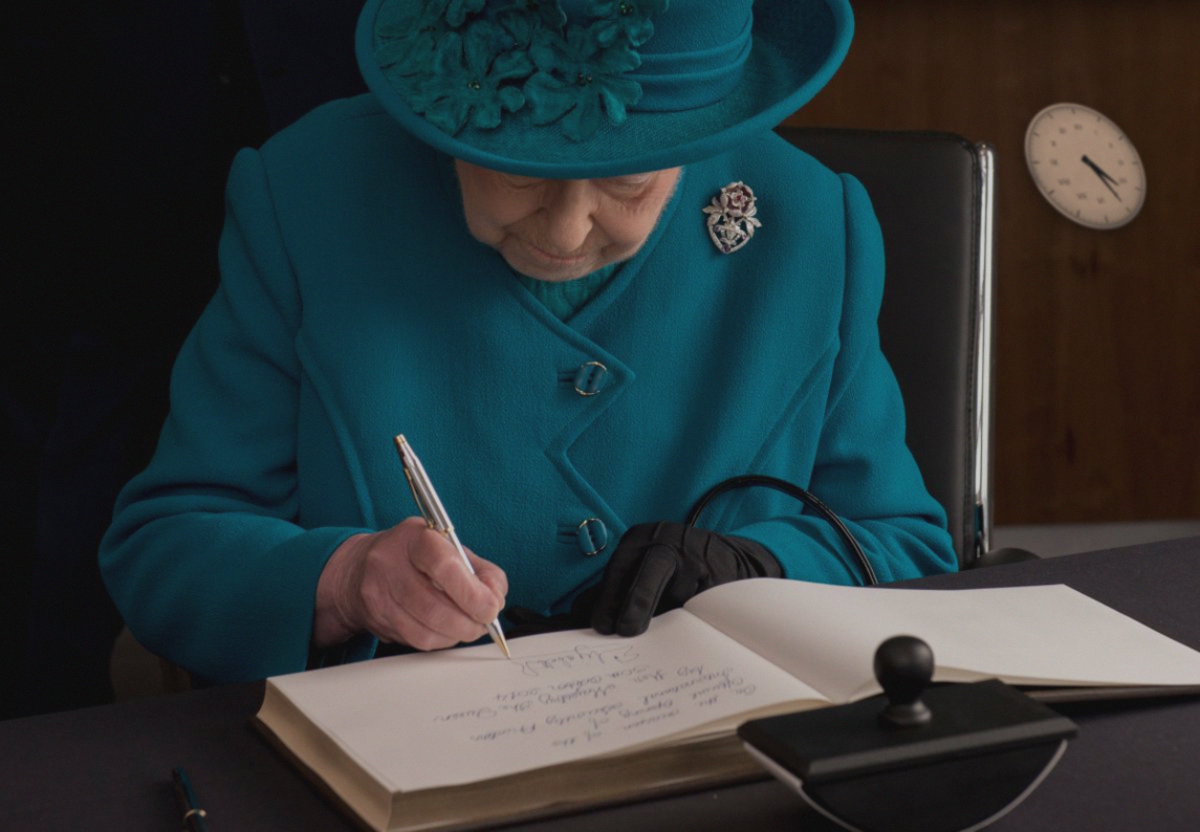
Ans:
h=4 m=25
